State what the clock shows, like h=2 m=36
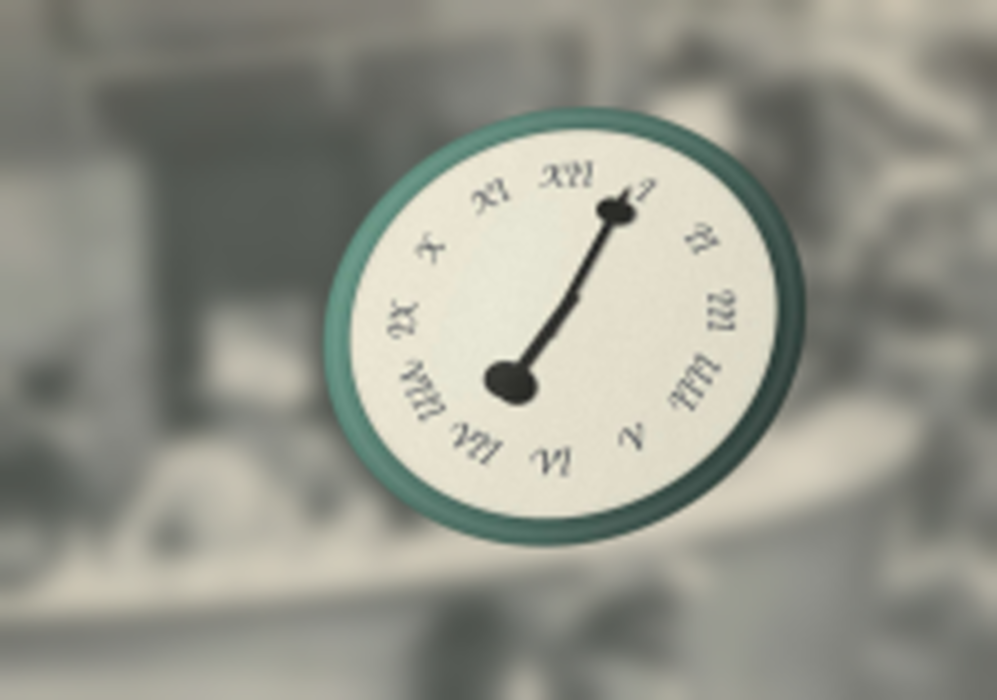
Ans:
h=7 m=4
